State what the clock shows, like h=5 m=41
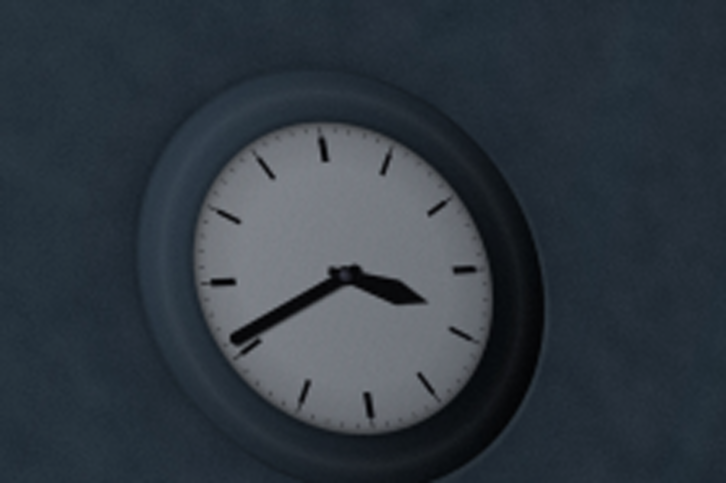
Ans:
h=3 m=41
